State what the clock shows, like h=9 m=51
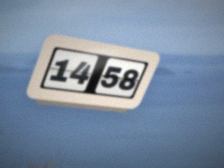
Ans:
h=14 m=58
